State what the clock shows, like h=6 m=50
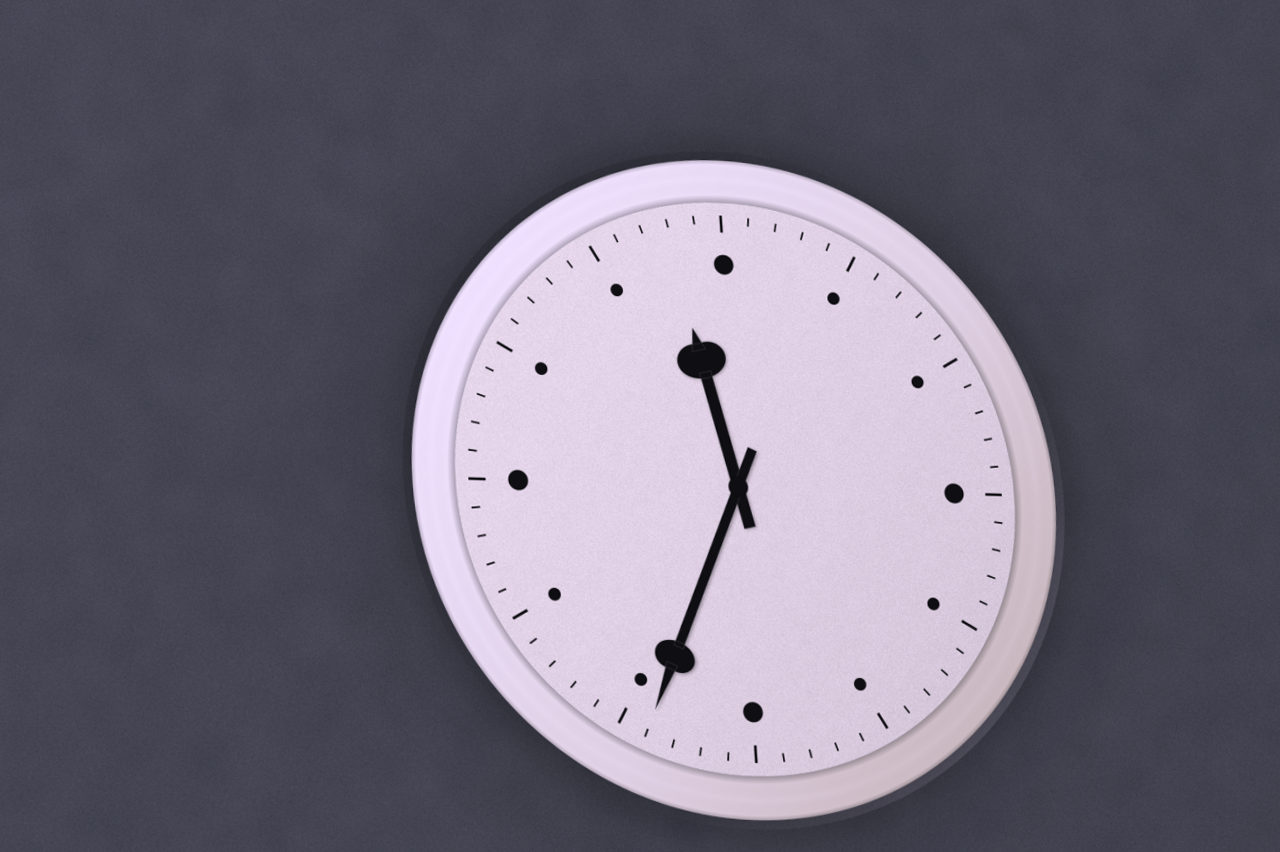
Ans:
h=11 m=34
